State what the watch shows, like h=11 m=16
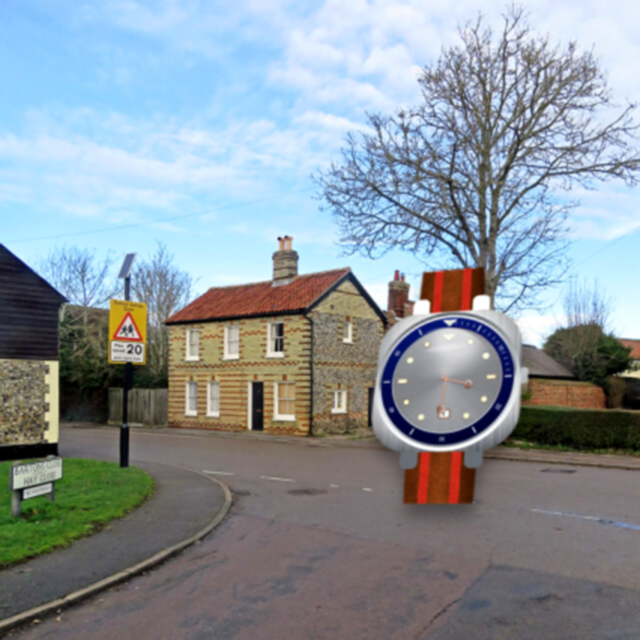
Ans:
h=3 m=31
